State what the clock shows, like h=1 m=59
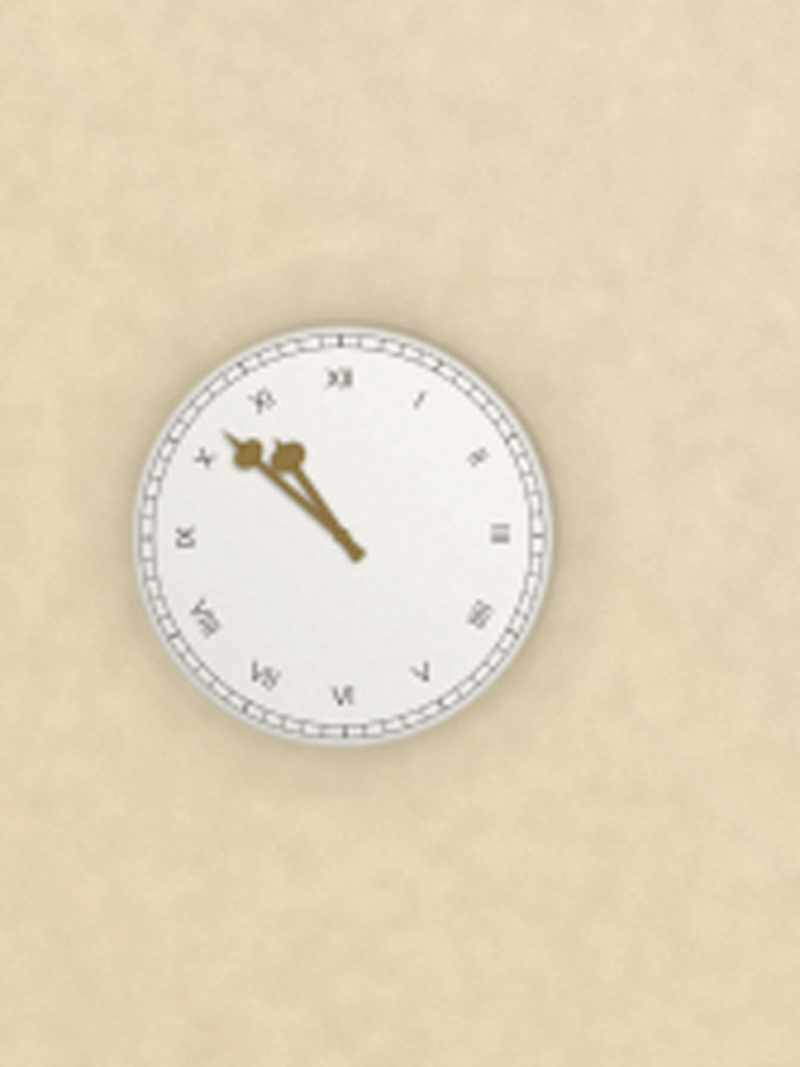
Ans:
h=10 m=52
